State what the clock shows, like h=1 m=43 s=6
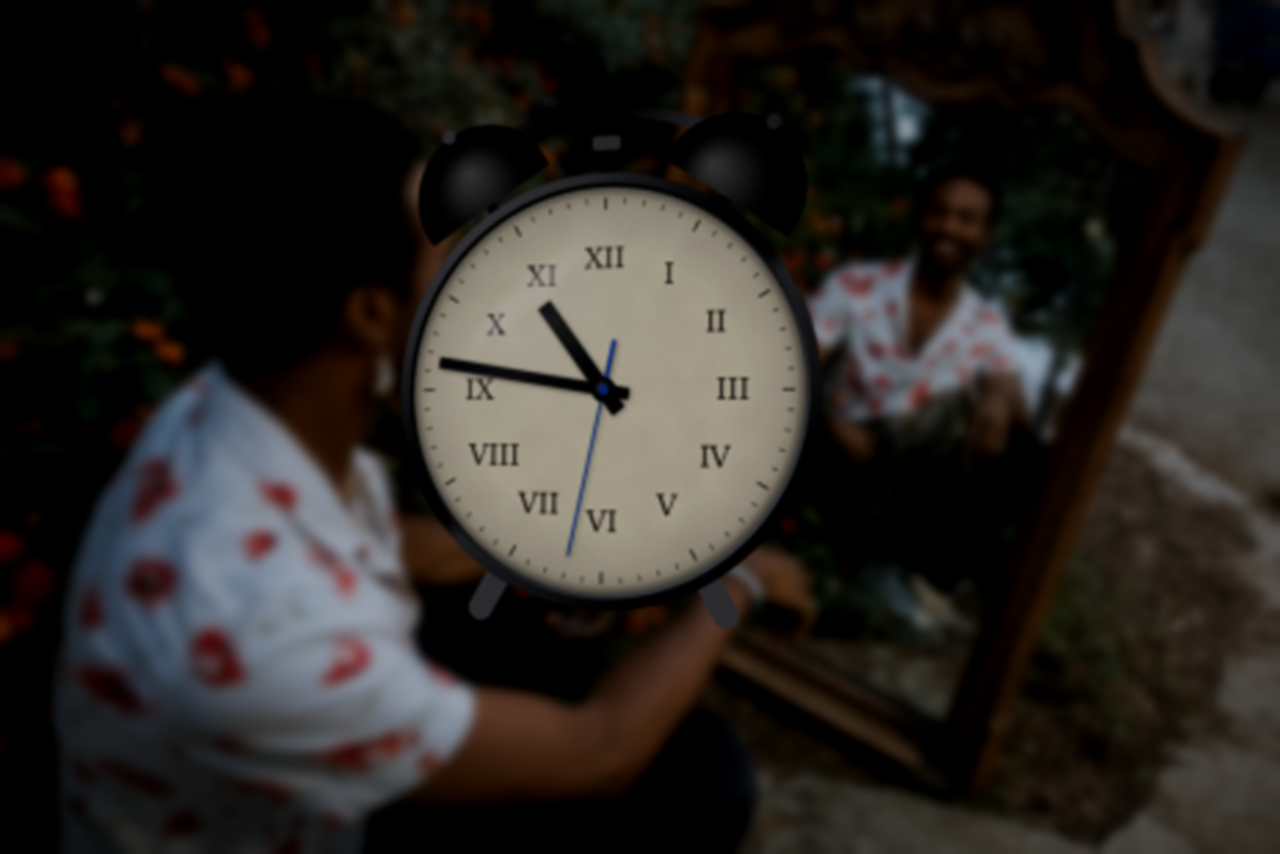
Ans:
h=10 m=46 s=32
